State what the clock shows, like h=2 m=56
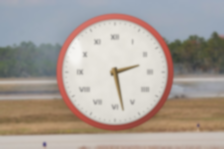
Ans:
h=2 m=28
